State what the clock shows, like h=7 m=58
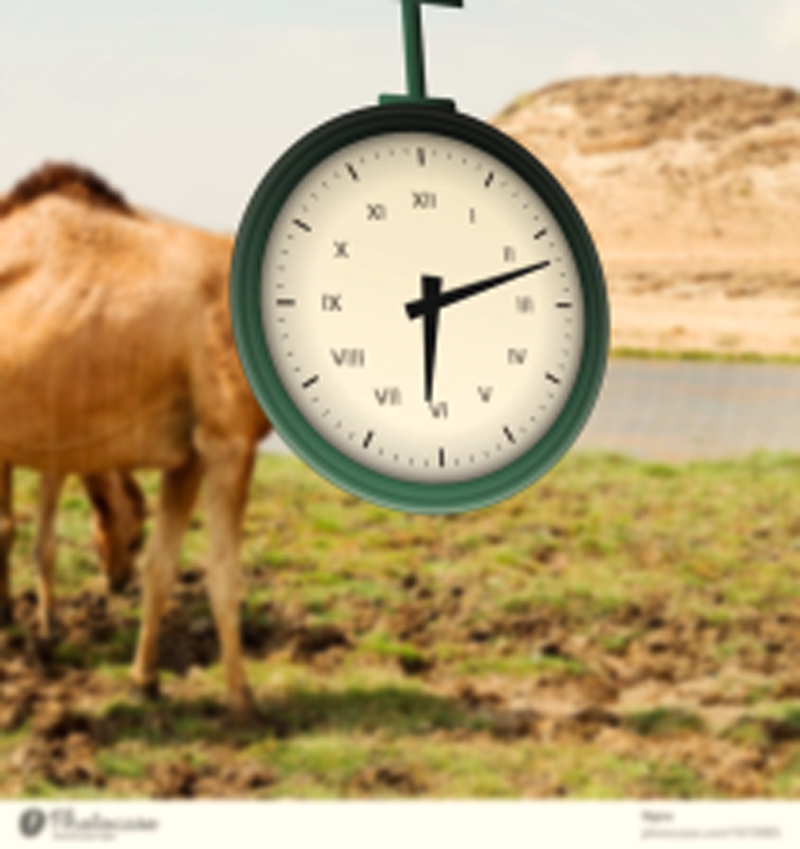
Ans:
h=6 m=12
